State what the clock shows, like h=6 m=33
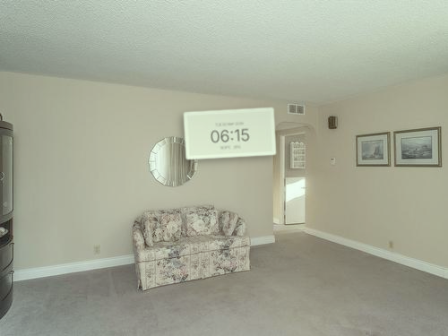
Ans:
h=6 m=15
